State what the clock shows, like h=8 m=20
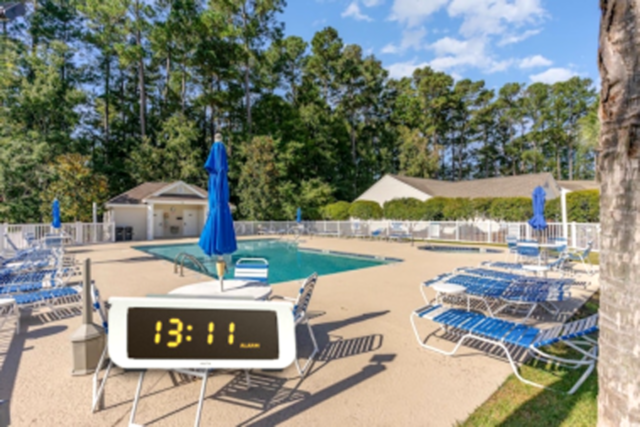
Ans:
h=13 m=11
